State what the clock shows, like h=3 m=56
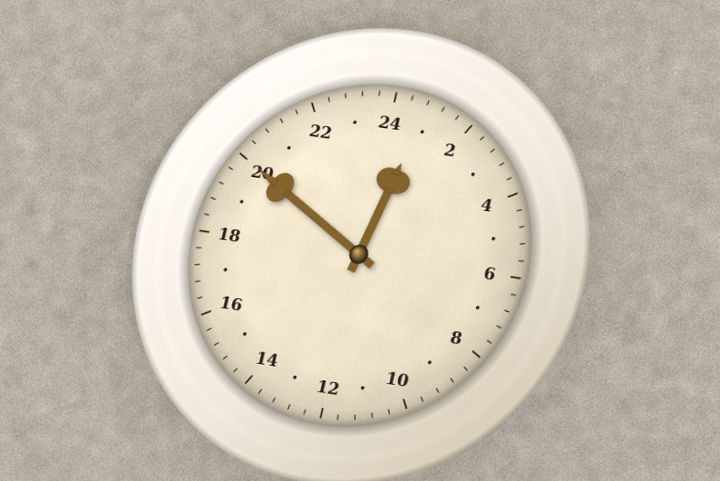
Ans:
h=0 m=50
